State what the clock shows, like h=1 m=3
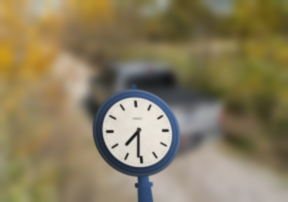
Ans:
h=7 m=31
